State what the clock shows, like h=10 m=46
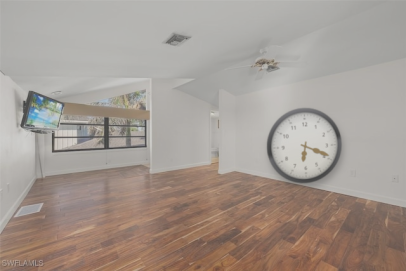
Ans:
h=6 m=19
